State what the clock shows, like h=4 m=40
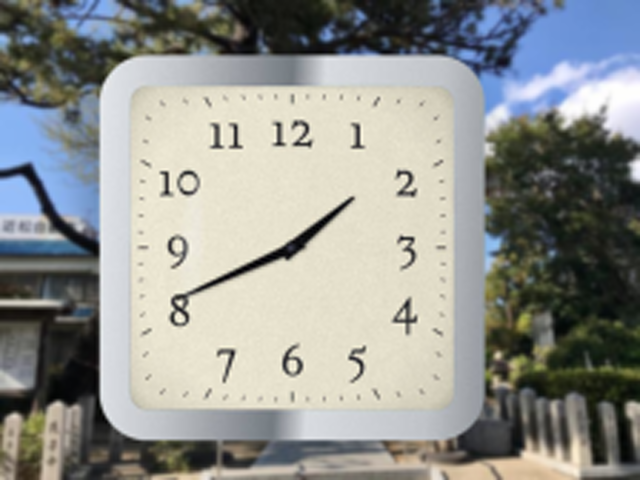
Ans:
h=1 m=41
